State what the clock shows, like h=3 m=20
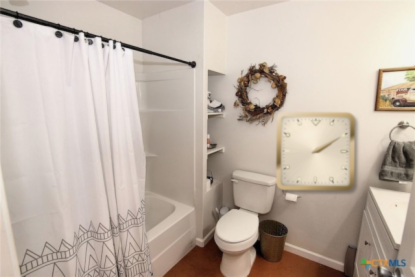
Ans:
h=2 m=10
